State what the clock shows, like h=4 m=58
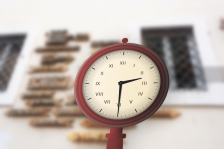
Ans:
h=2 m=30
